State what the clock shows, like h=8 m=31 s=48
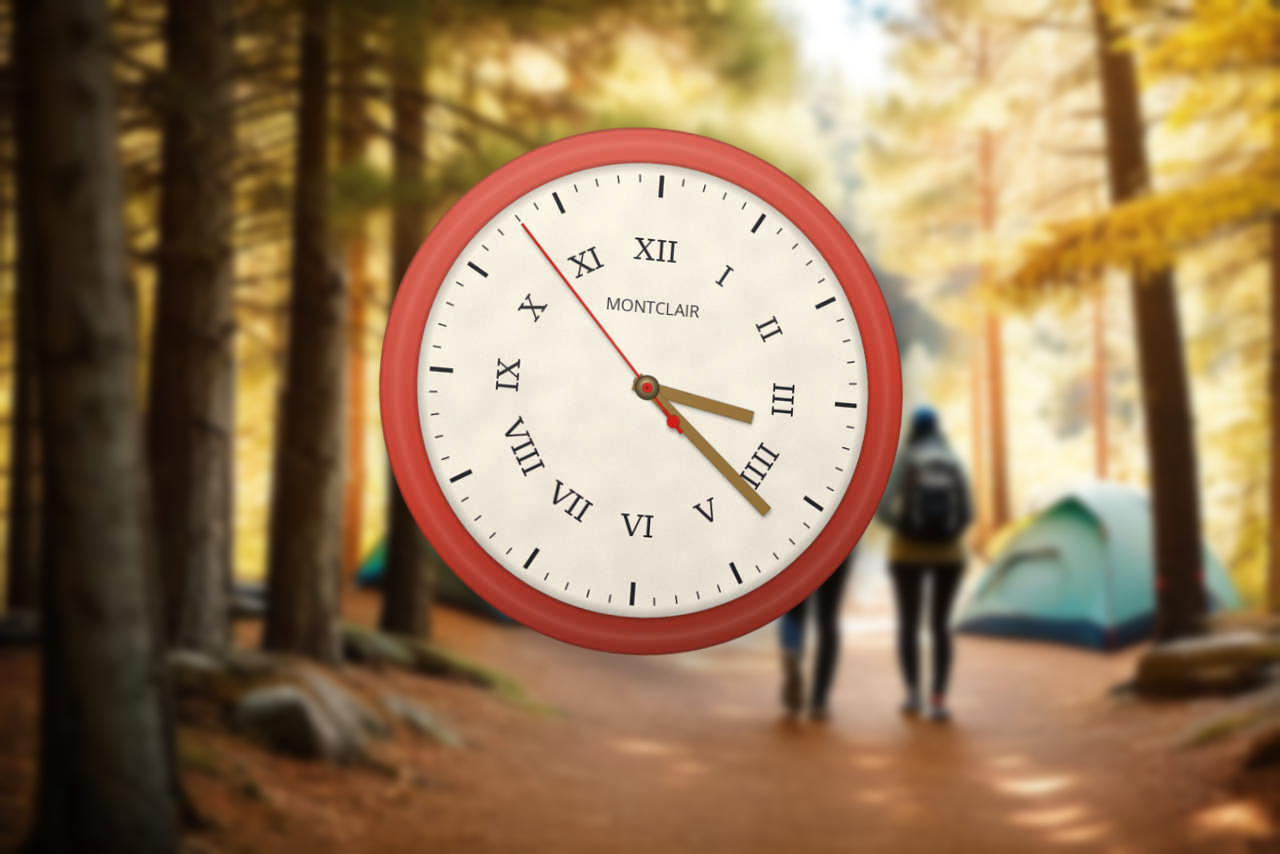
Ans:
h=3 m=21 s=53
